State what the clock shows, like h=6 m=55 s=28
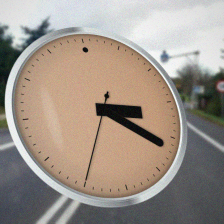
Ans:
h=3 m=21 s=35
